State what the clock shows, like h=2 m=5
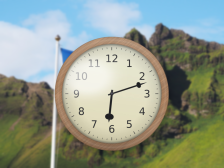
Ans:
h=6 m=12
